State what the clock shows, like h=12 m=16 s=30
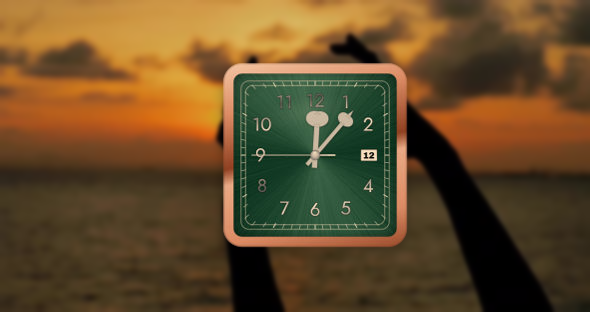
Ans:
h=12 m=6 s=45
